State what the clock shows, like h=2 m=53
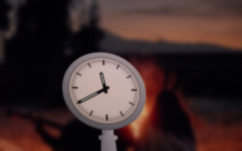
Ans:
h=11 m=40
